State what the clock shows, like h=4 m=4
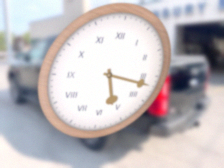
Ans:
h=5 m=17
